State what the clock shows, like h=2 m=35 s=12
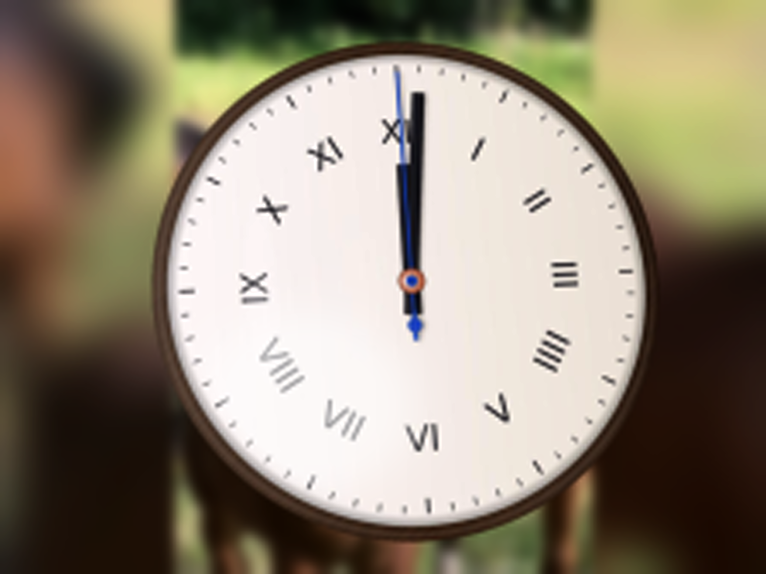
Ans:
h=12 m=1 s=0
